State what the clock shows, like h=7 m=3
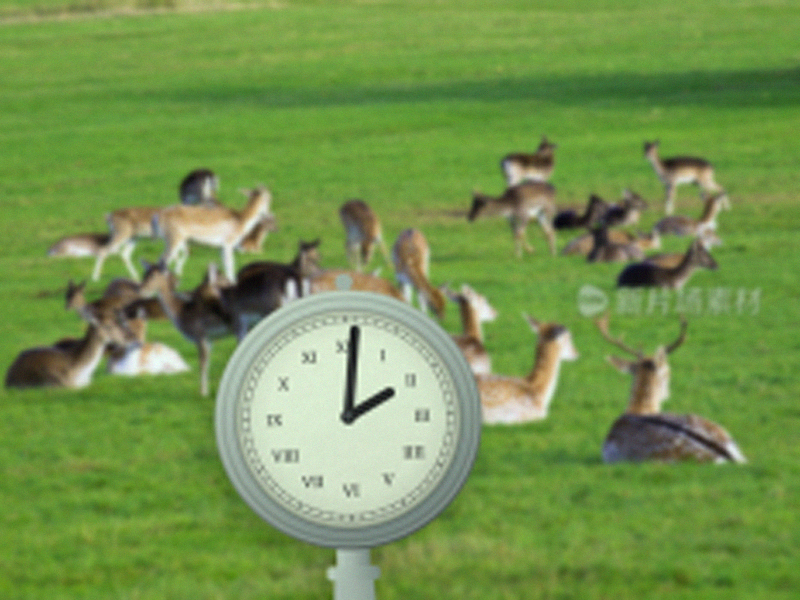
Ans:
h=2 m=1
